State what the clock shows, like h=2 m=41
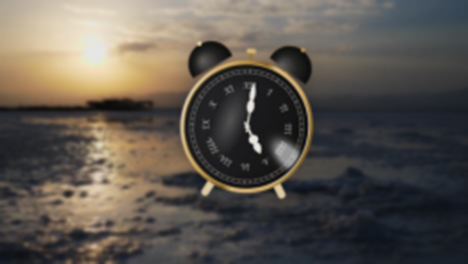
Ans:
h=5 m=1
